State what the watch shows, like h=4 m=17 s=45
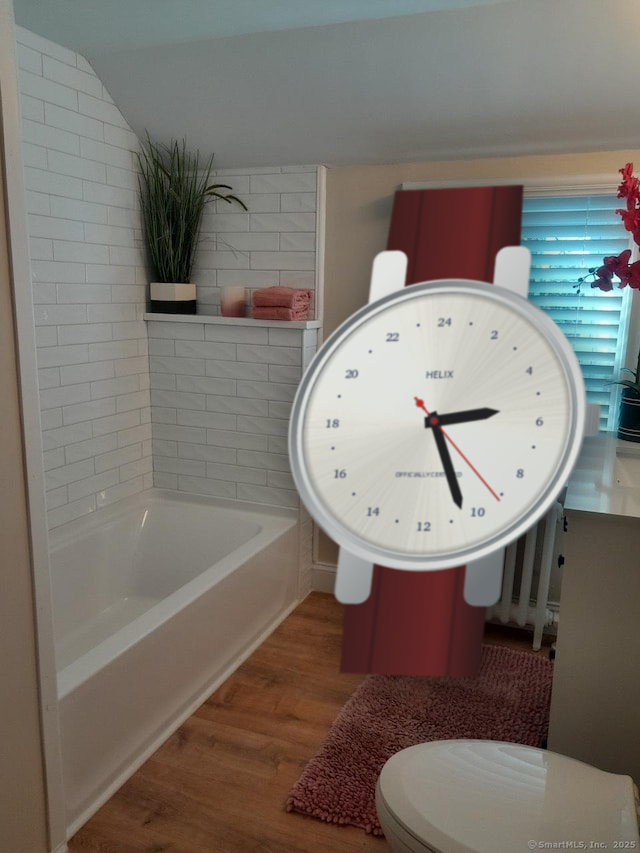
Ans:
h=5 m=26 s=23
